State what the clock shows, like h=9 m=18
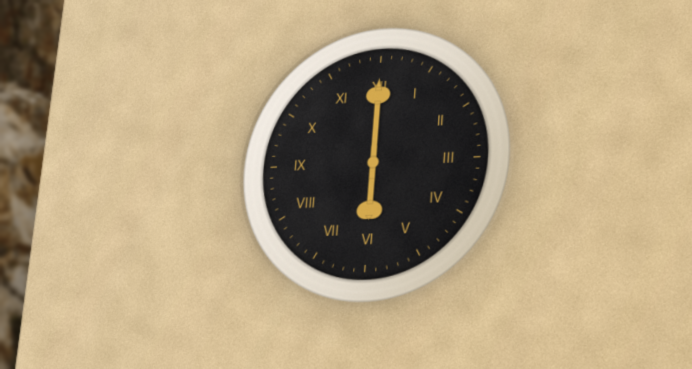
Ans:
h=6 m=0
